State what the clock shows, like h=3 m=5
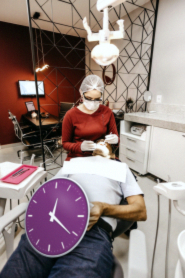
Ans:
h=12 m=21
